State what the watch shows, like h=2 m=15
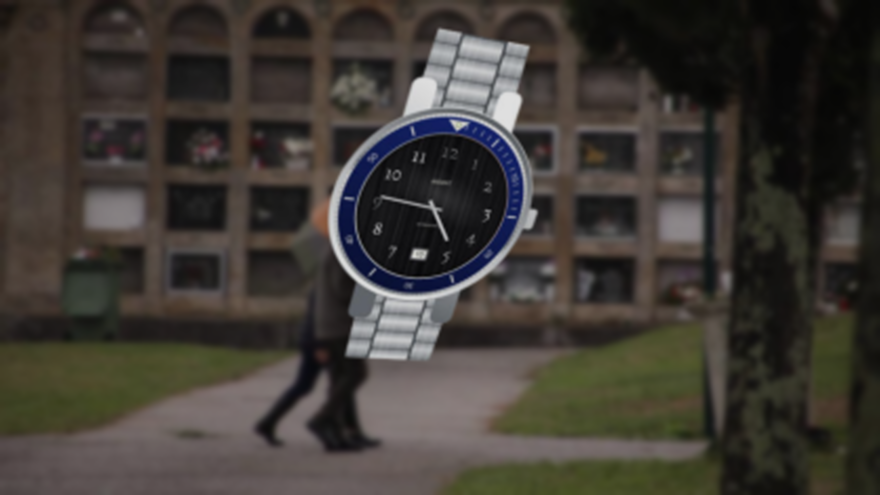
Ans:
h=4 m=46
